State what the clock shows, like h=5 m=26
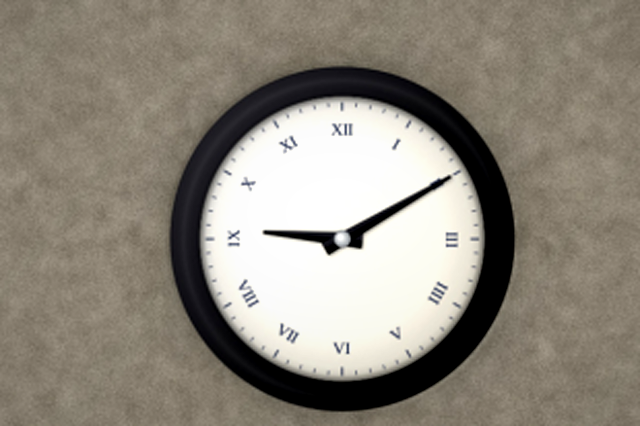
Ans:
h=9 m=10
